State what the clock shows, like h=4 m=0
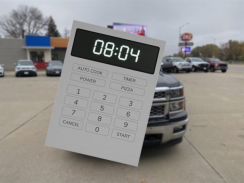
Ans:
h=8 m=4
